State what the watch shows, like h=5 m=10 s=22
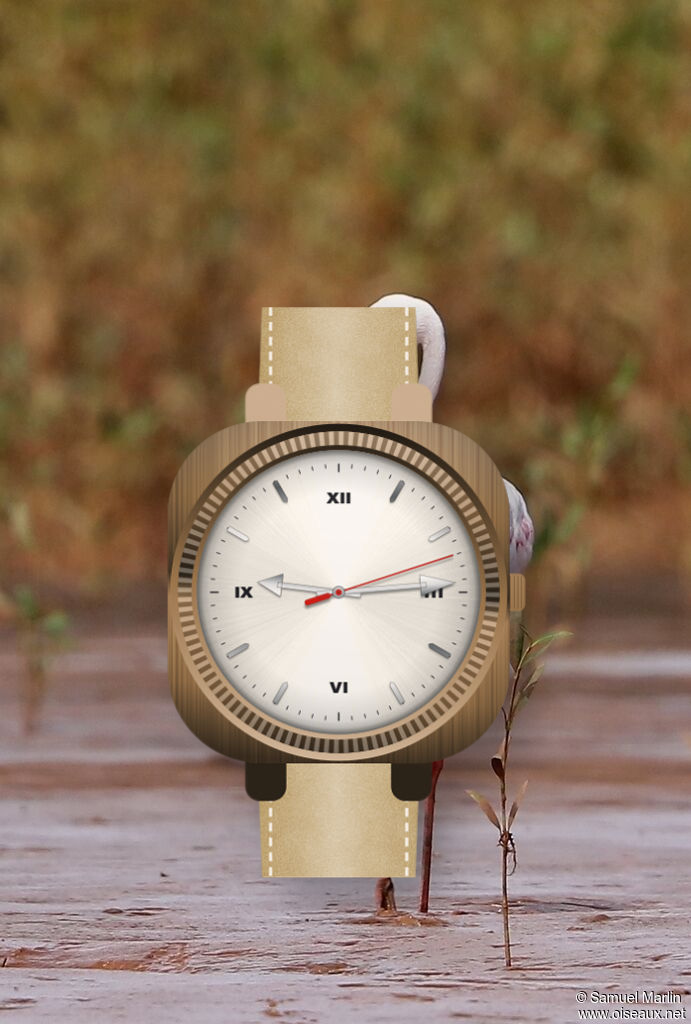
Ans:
h=9 m=14 s=12
